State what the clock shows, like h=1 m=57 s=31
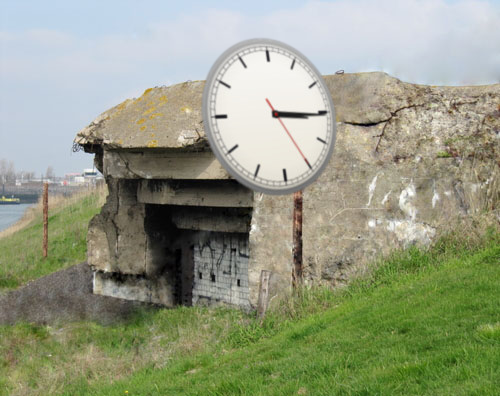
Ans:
h=3 m=15 s=25
